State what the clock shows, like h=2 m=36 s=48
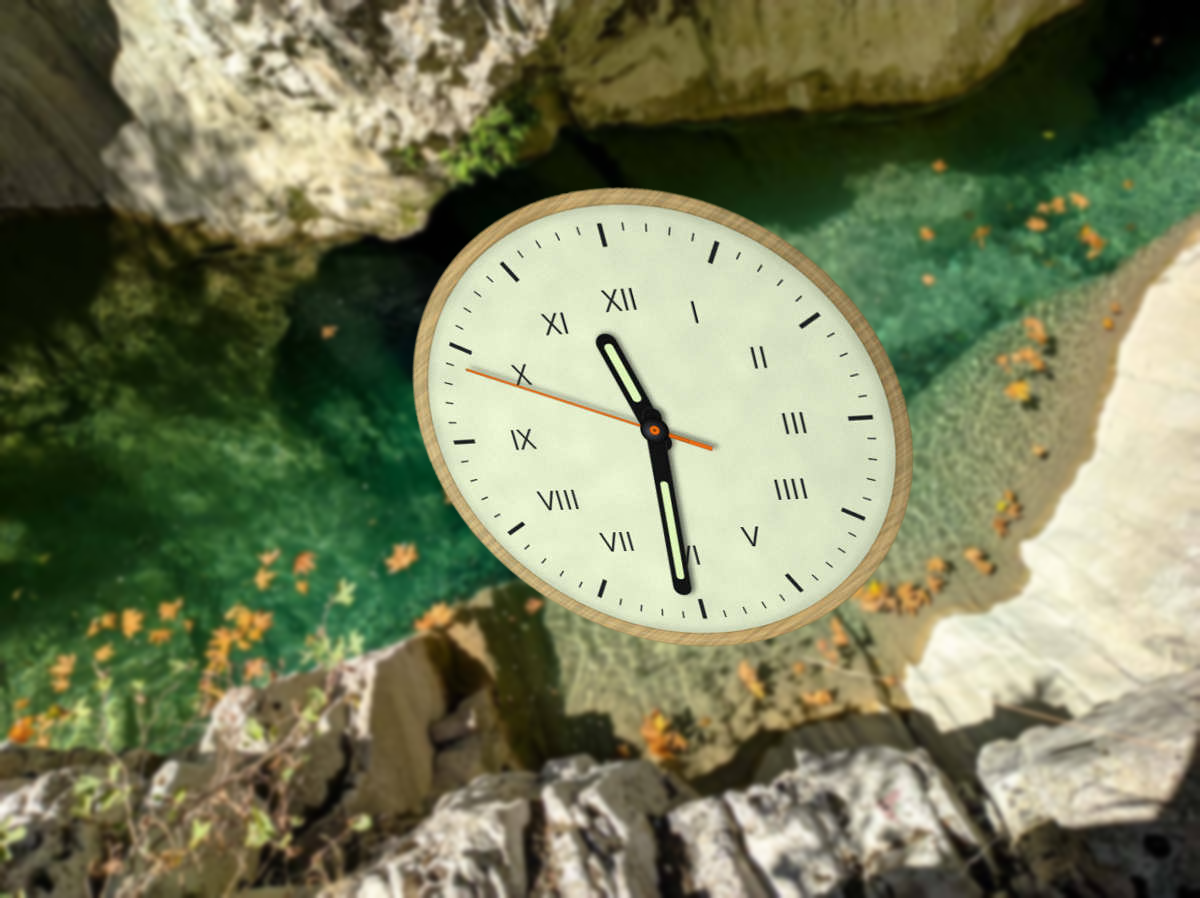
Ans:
h=11 m=30 s=49
